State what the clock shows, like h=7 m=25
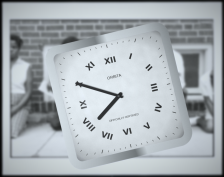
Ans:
h=7 m=50
